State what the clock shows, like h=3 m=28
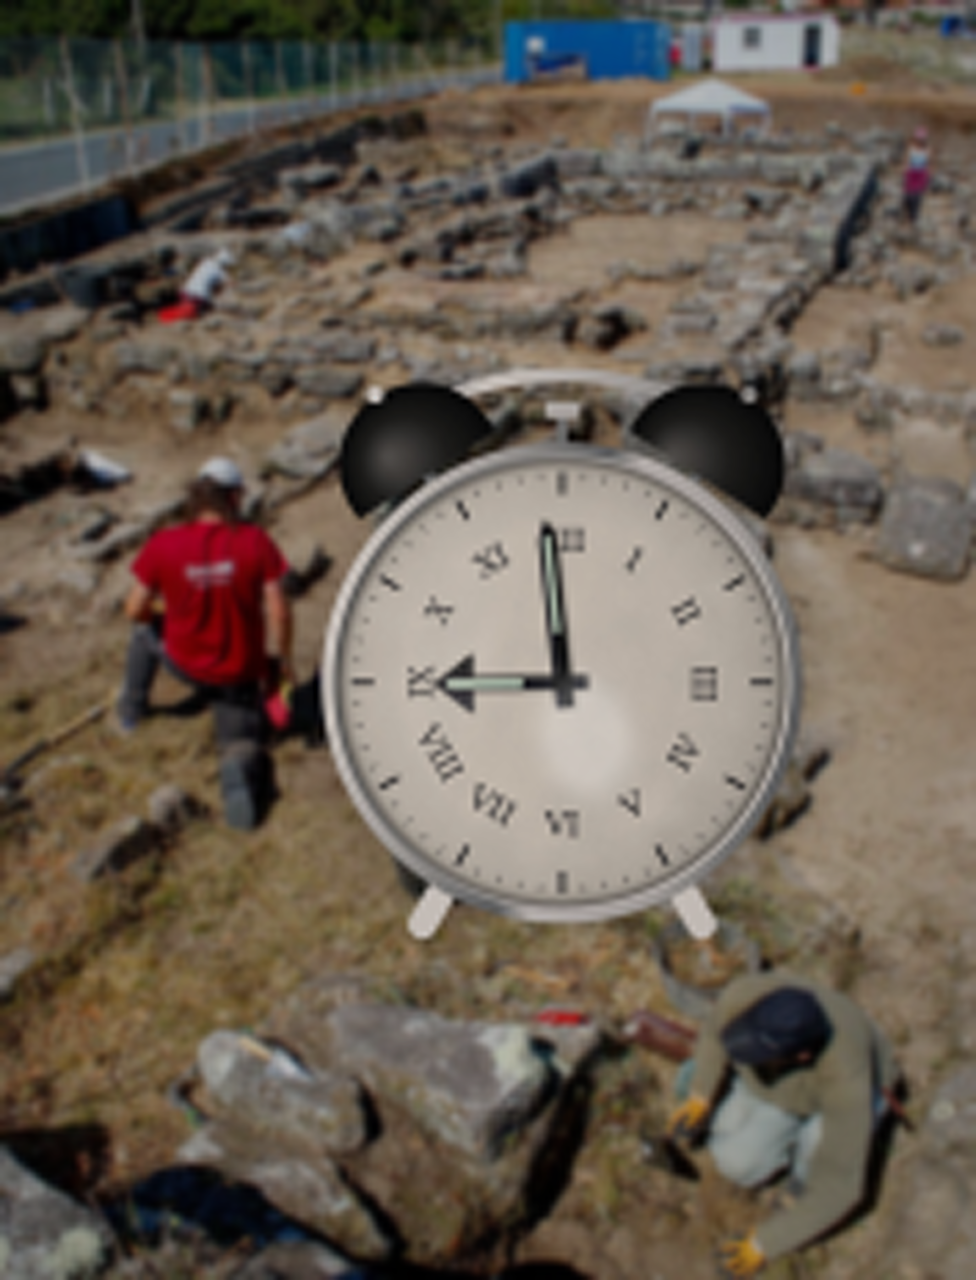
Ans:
h=8 m=59
